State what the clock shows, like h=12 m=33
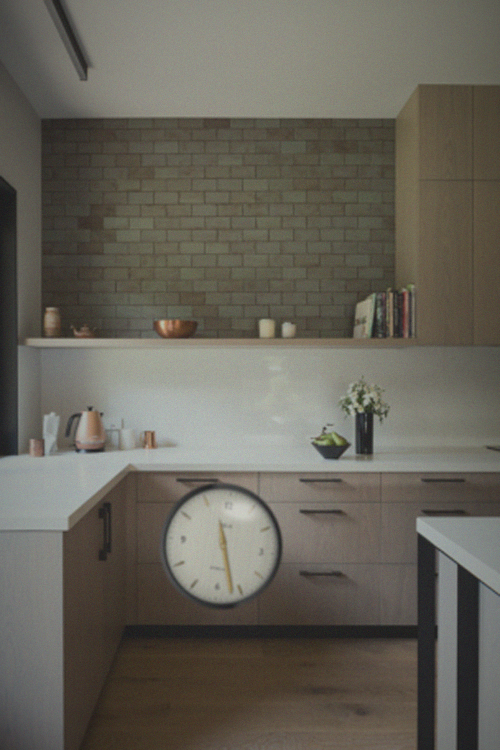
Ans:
h=11 m=27
